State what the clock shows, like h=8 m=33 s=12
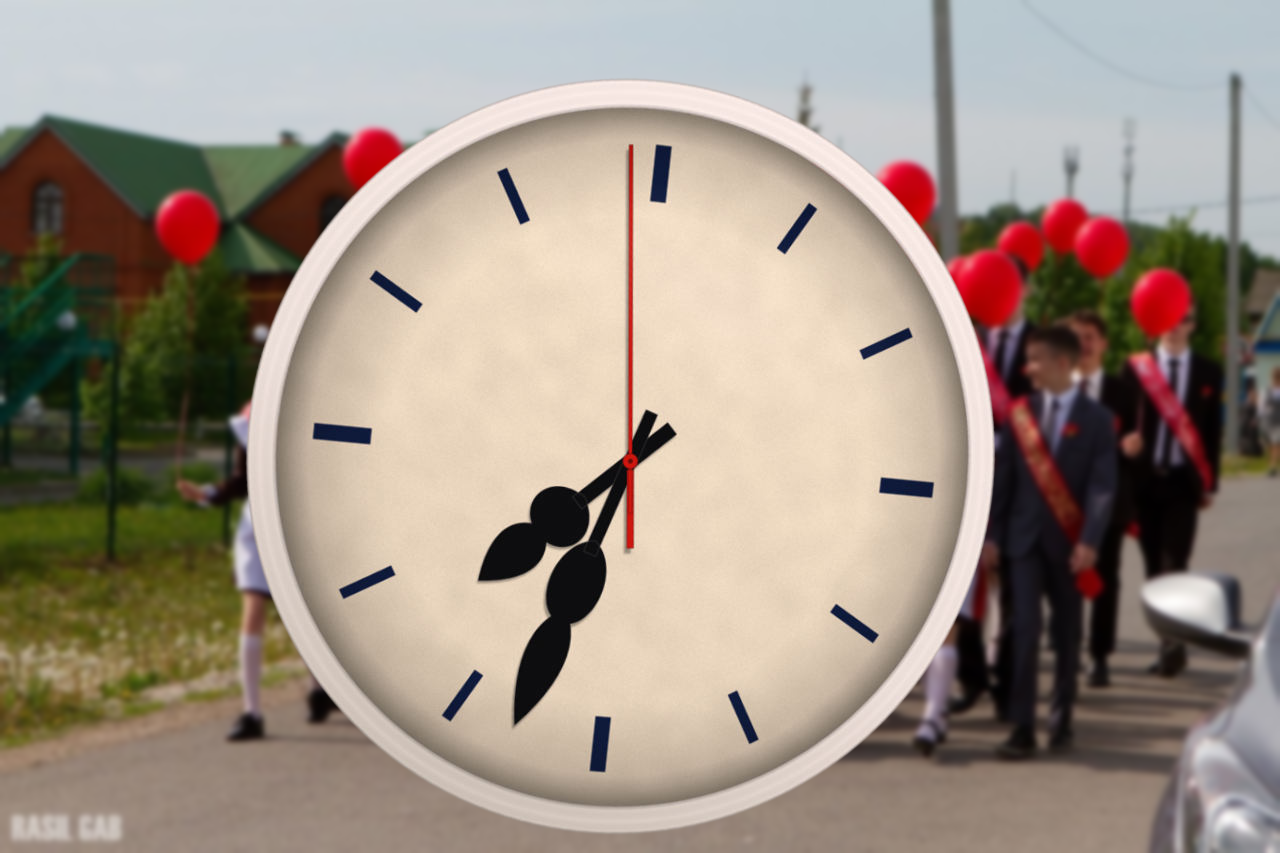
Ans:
h=7 m=32 s=59
